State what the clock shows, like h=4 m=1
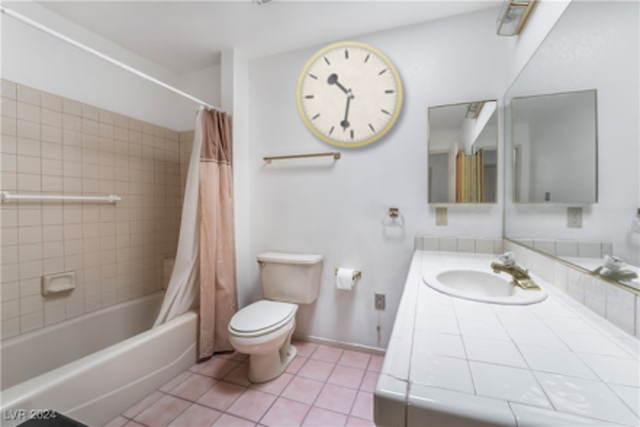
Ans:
h=10 m=32
